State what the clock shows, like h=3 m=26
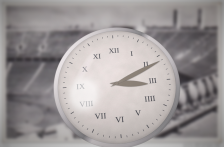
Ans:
h=3 m=11
